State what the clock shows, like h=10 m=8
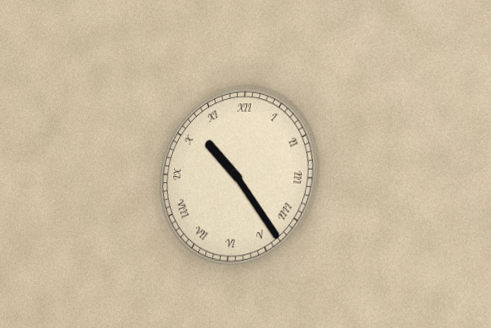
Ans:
h=10 m=23
